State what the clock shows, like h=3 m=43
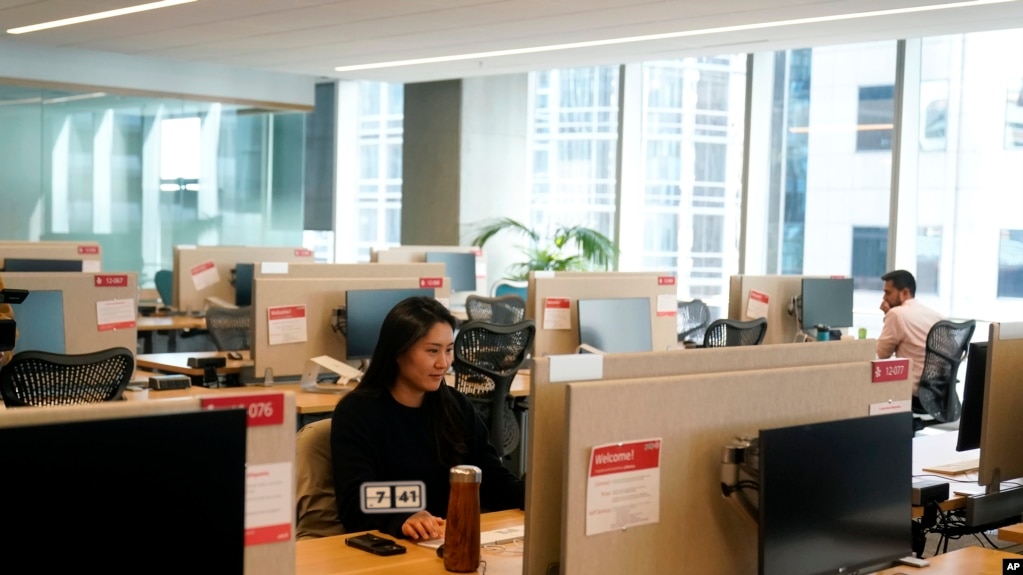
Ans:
h=7 m=41
